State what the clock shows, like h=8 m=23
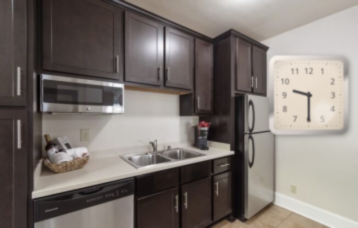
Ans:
h=9 m=30
